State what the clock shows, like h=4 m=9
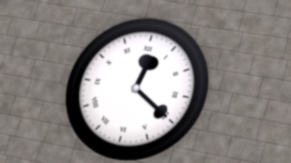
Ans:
h=12 m=20
